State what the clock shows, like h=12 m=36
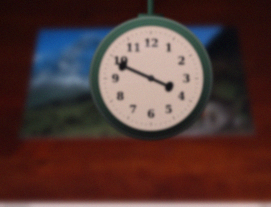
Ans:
h=3 m=49
